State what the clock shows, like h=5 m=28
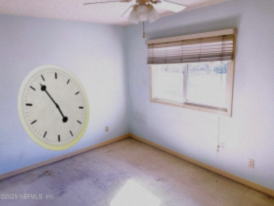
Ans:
h=4 m=53
